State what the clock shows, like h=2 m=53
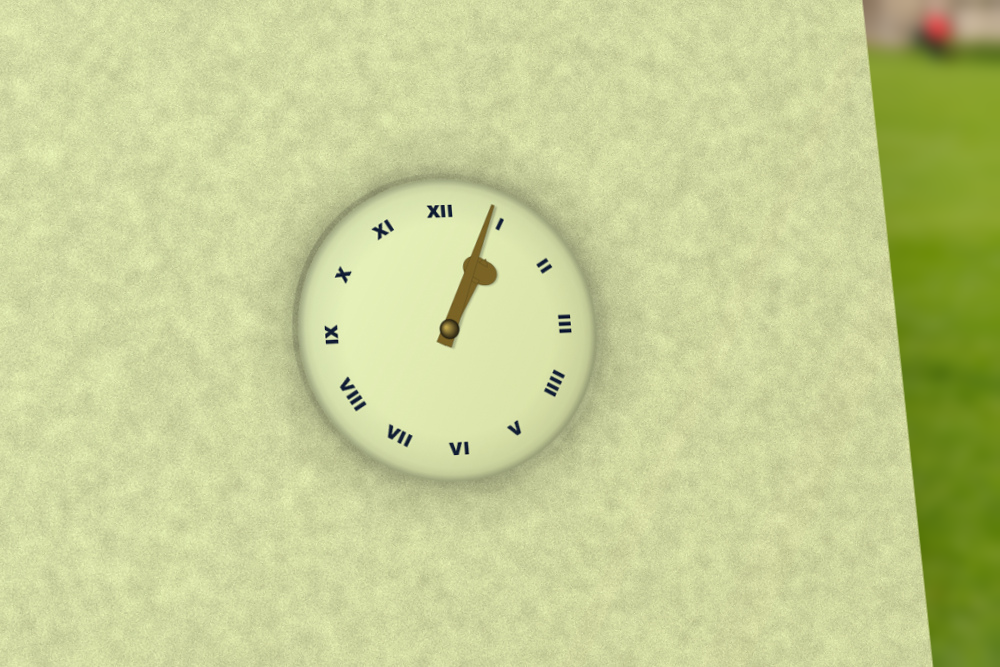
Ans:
h=1 m=4
